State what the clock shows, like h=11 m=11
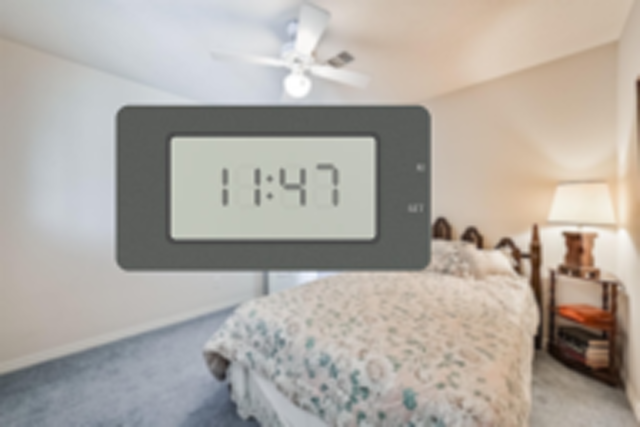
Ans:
h=11 m=47
